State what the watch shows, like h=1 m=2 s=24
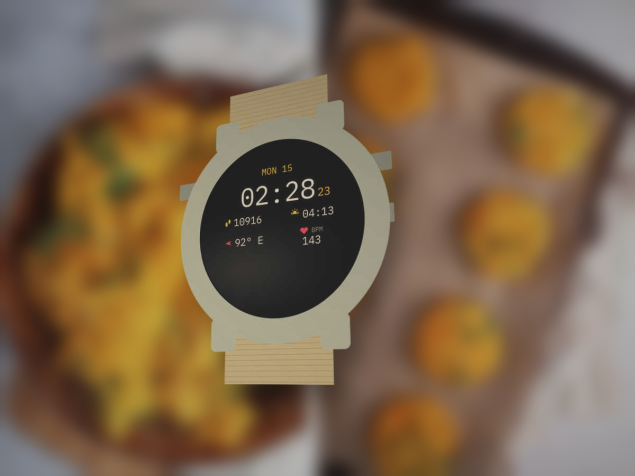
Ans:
h=2 m=28 s=23
